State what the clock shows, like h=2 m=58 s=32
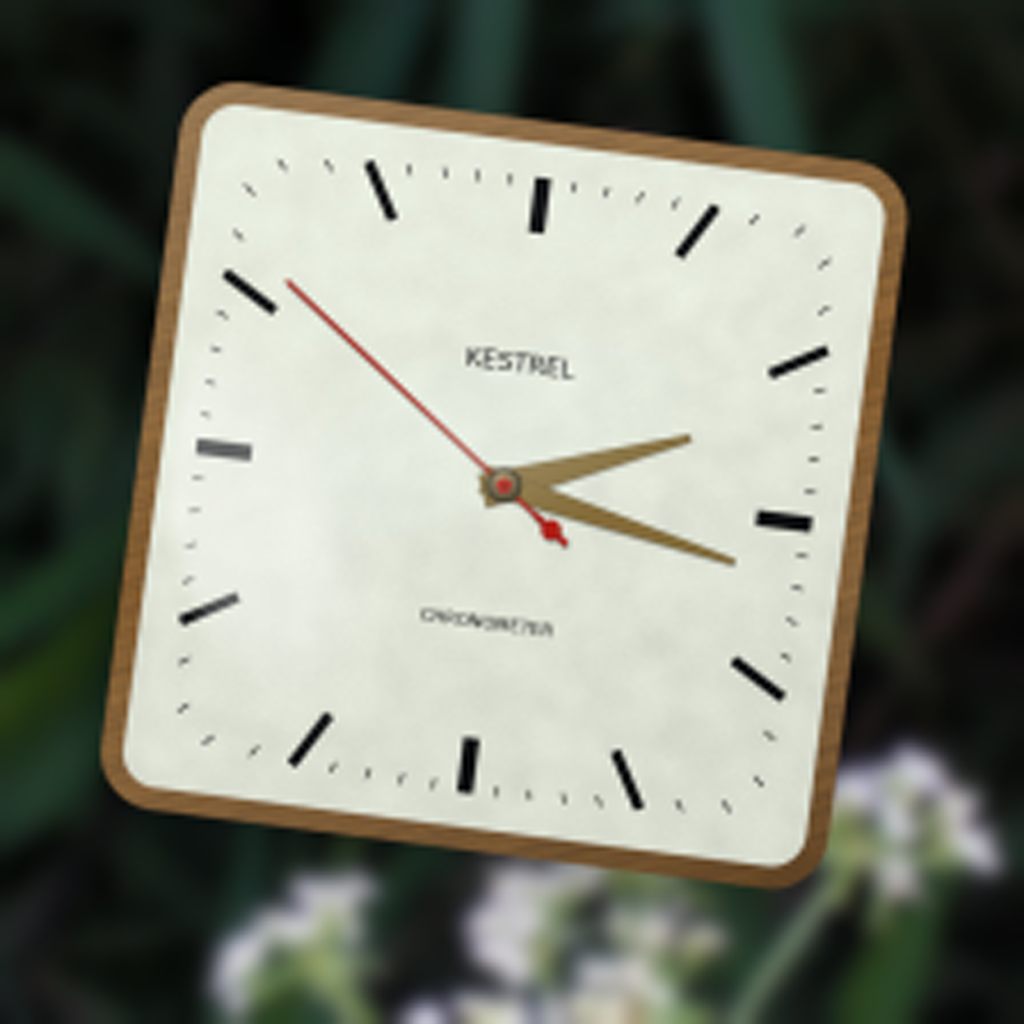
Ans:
h=2 m=16 s=51
